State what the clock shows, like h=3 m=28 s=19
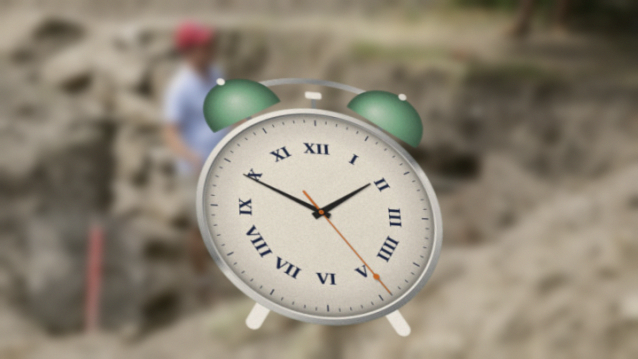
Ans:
h=1 m=49 s=24
